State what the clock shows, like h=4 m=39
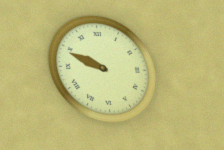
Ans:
h=9 m=49
